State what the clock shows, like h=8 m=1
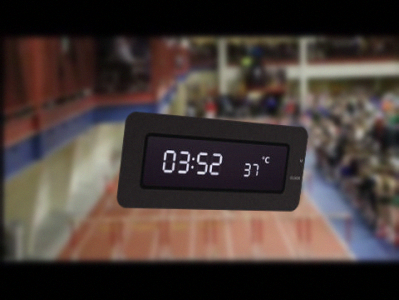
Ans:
h=3 m=52
